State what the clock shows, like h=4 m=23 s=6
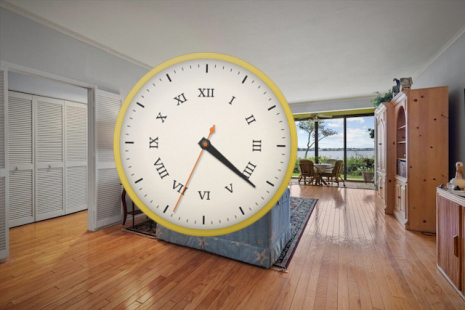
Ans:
h=4 m=21 s=34
